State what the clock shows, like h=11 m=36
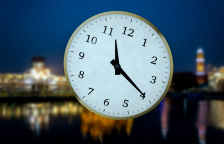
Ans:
h=11 m=20
